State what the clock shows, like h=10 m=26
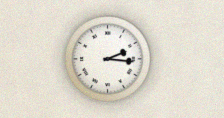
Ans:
h=2 m=16
